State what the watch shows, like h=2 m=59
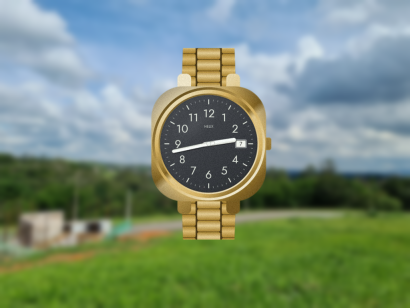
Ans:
h=2 m=43
